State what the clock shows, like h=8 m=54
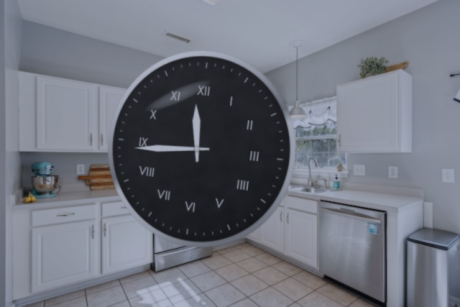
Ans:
h=11 m=44
